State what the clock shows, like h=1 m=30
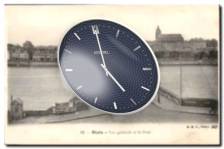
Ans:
h=5 m=0
